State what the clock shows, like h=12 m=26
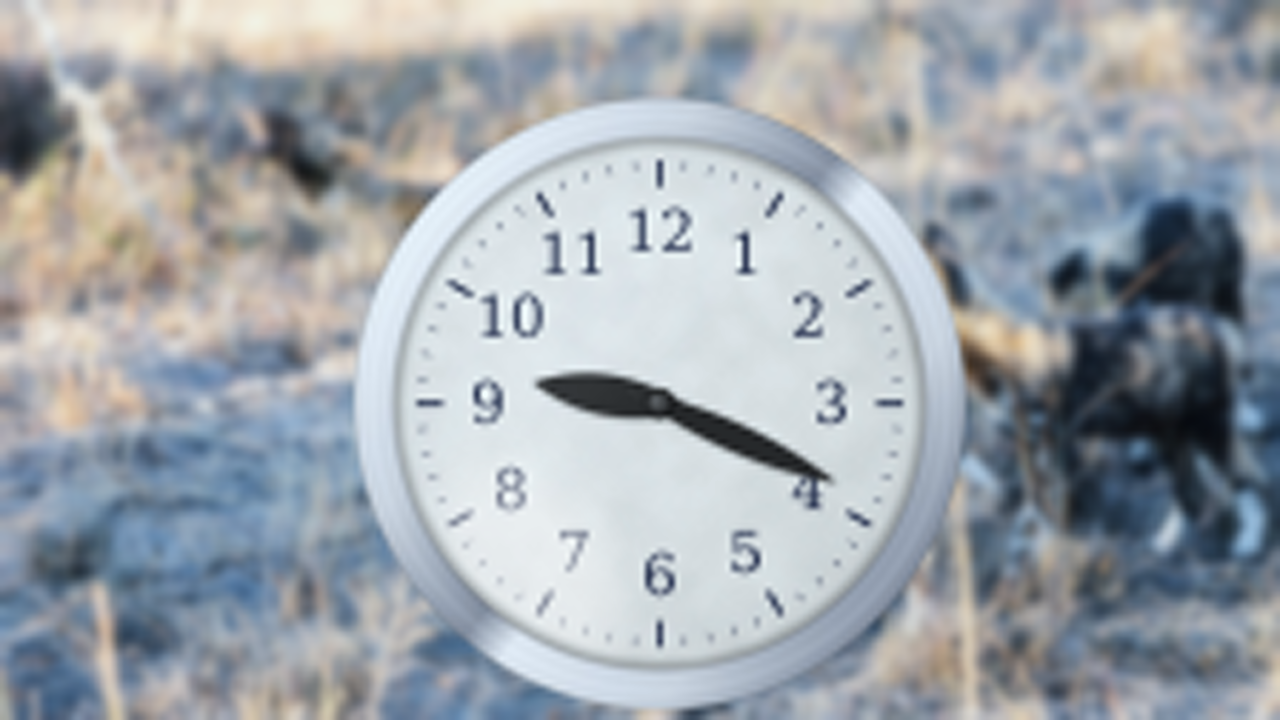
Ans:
h=9 m=19
